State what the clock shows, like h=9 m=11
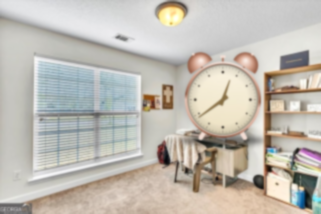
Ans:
h=12 m=39
